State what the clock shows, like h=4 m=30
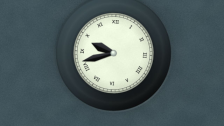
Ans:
h=9 m=42
